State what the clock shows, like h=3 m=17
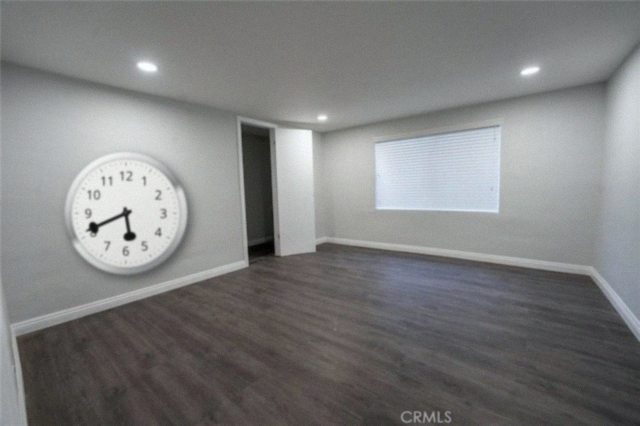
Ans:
h=5 m=41
